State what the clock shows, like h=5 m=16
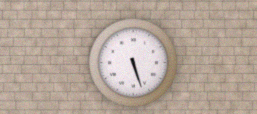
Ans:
h=5 m=27
